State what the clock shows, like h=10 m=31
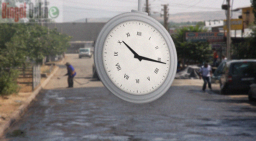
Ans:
h=10 m=16
